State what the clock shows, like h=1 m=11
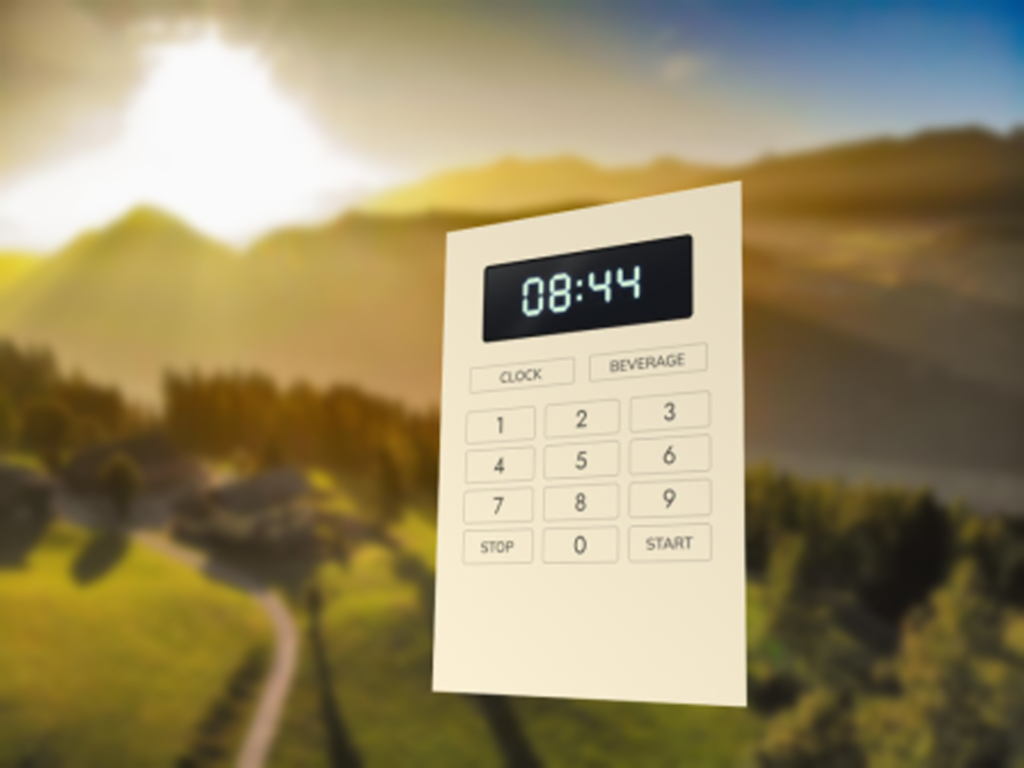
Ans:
h=8 m=44
